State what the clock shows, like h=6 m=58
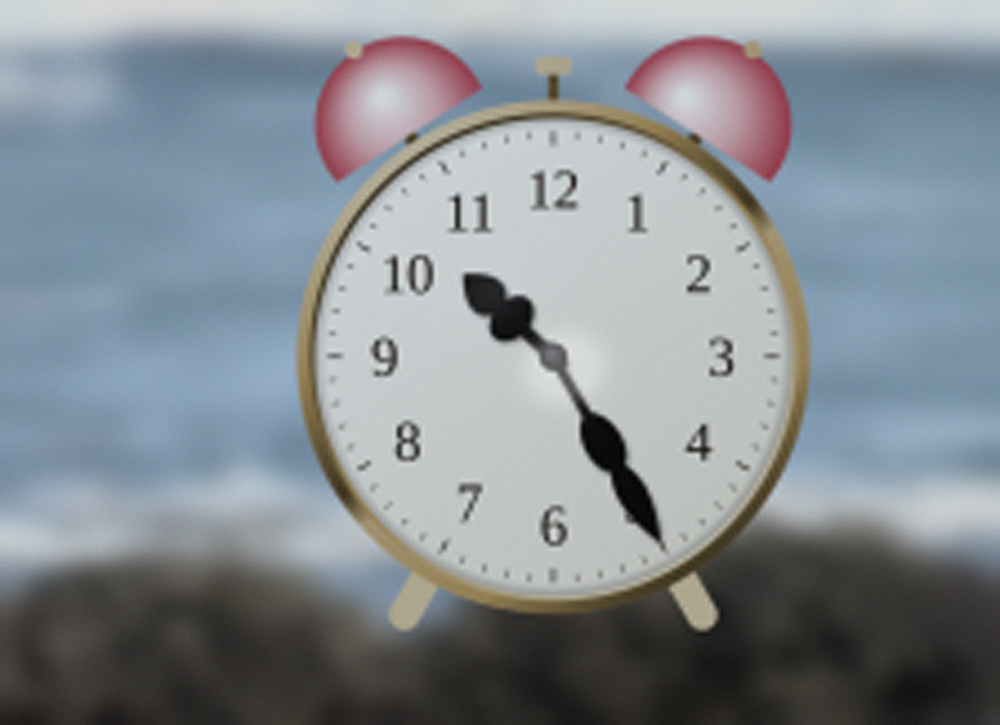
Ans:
h=10 m=25
